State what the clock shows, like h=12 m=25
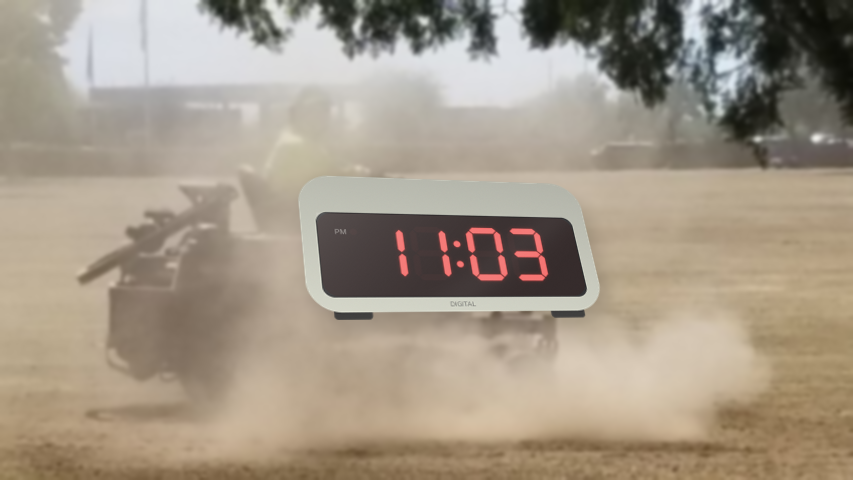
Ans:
h=11 m=3
